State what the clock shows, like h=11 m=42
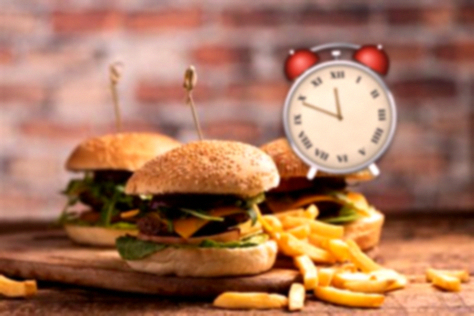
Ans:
h=11 m=49
